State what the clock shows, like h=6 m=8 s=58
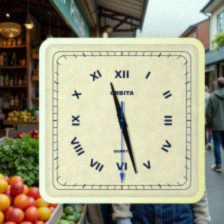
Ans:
h=11 m=27 s=30
